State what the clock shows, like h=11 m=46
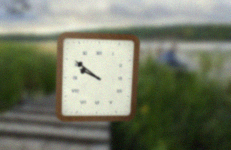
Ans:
h=9 m=51
